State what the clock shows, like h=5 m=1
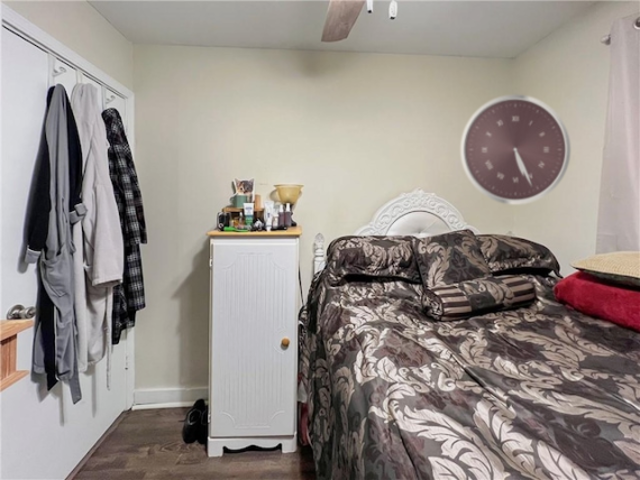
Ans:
h=5 m=26
